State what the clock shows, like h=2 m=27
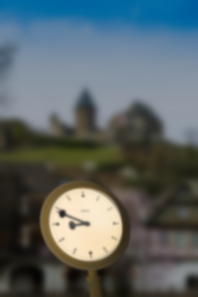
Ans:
h=8 m=49
